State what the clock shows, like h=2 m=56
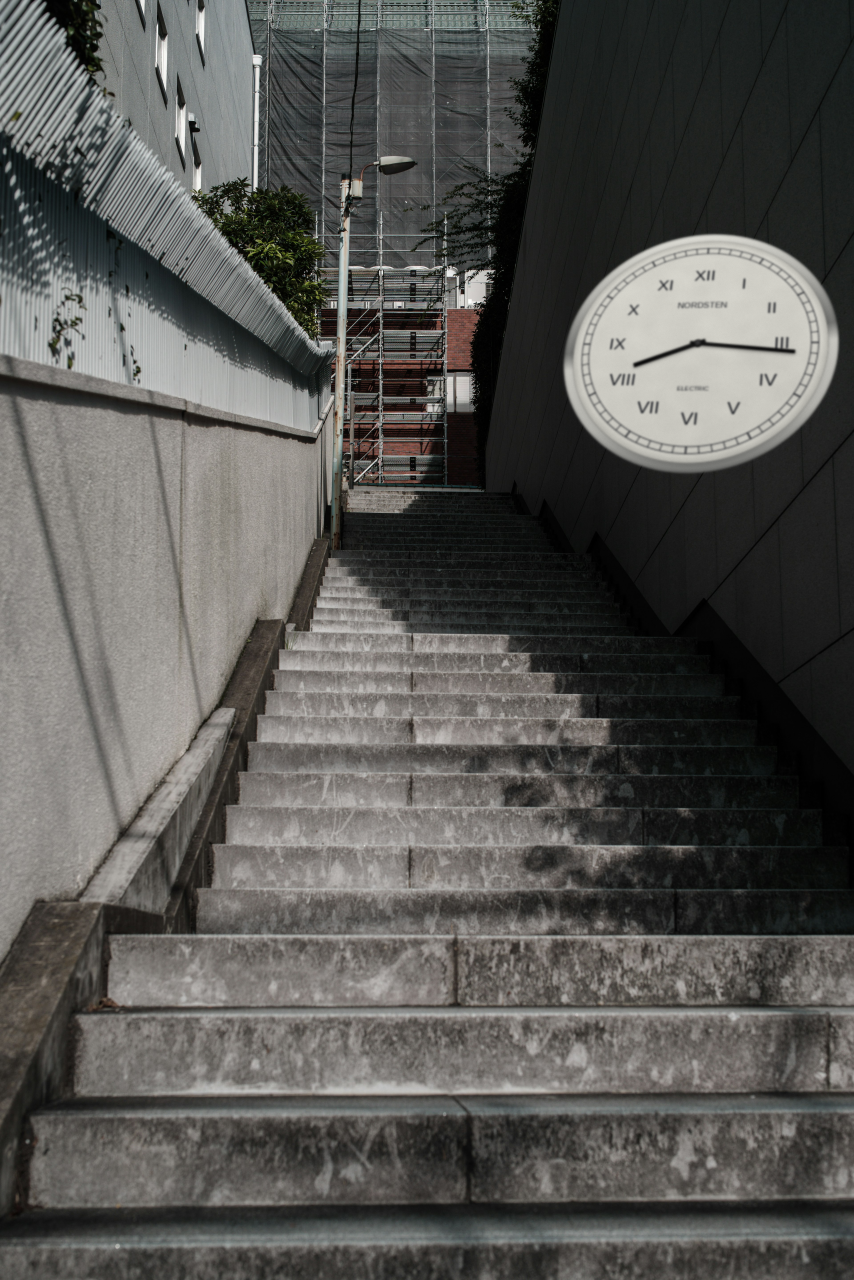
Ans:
h=8 m=16
